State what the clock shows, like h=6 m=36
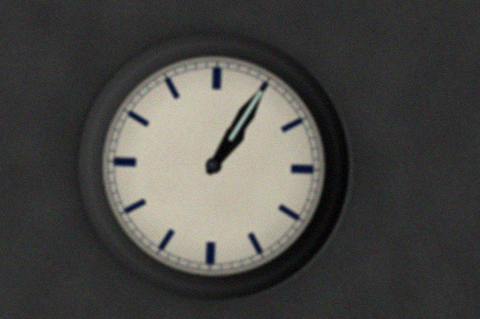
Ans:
h=1 m=5
